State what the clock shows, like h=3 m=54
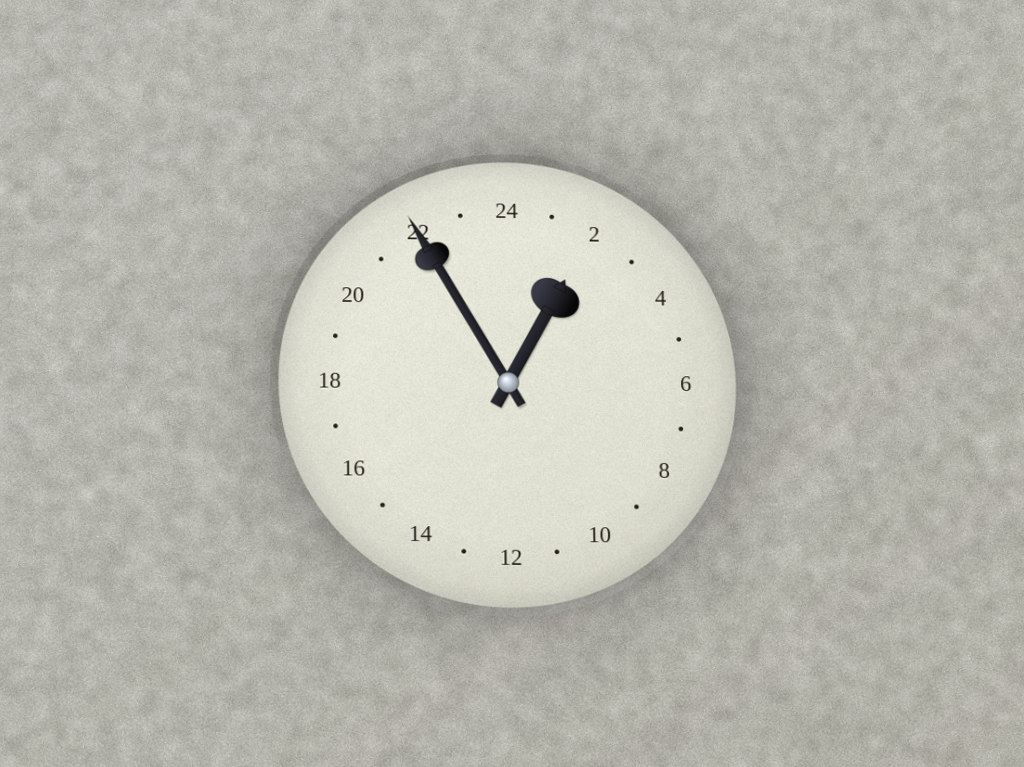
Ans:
h=1 m=55
